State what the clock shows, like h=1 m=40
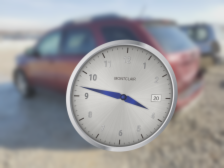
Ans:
h=3 m=47
